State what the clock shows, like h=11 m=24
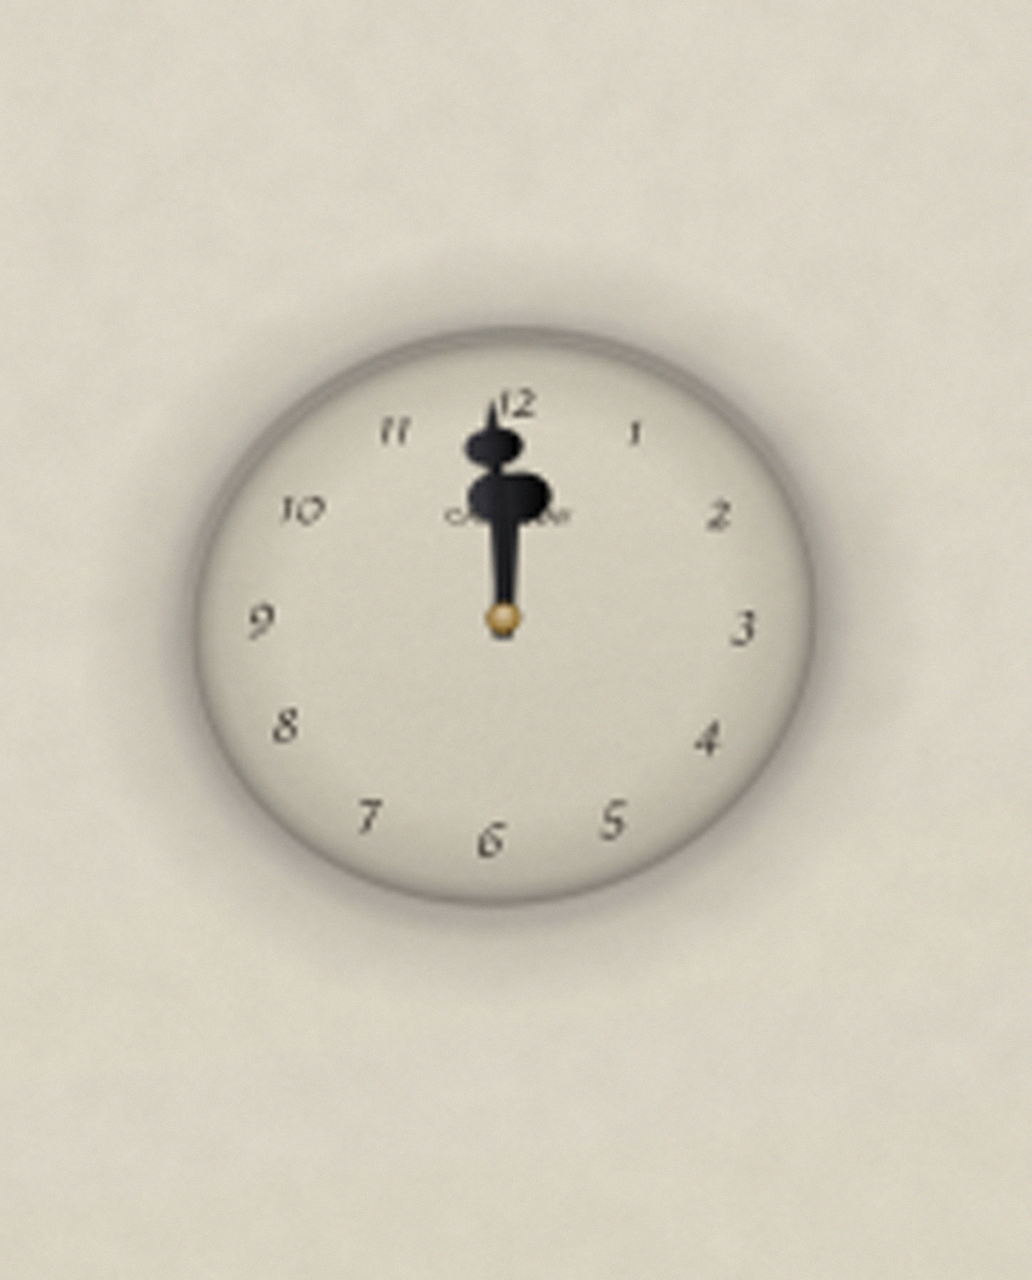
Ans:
h=11 m=59
